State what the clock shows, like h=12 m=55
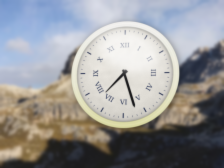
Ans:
h=7 m=27
